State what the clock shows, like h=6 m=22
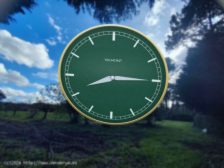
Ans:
h=8 m=15
